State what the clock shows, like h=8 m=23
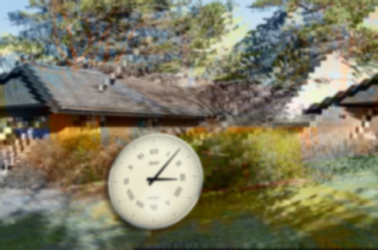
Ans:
h=3 m=7
